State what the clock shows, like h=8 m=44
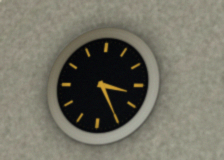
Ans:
h=3 m=25
